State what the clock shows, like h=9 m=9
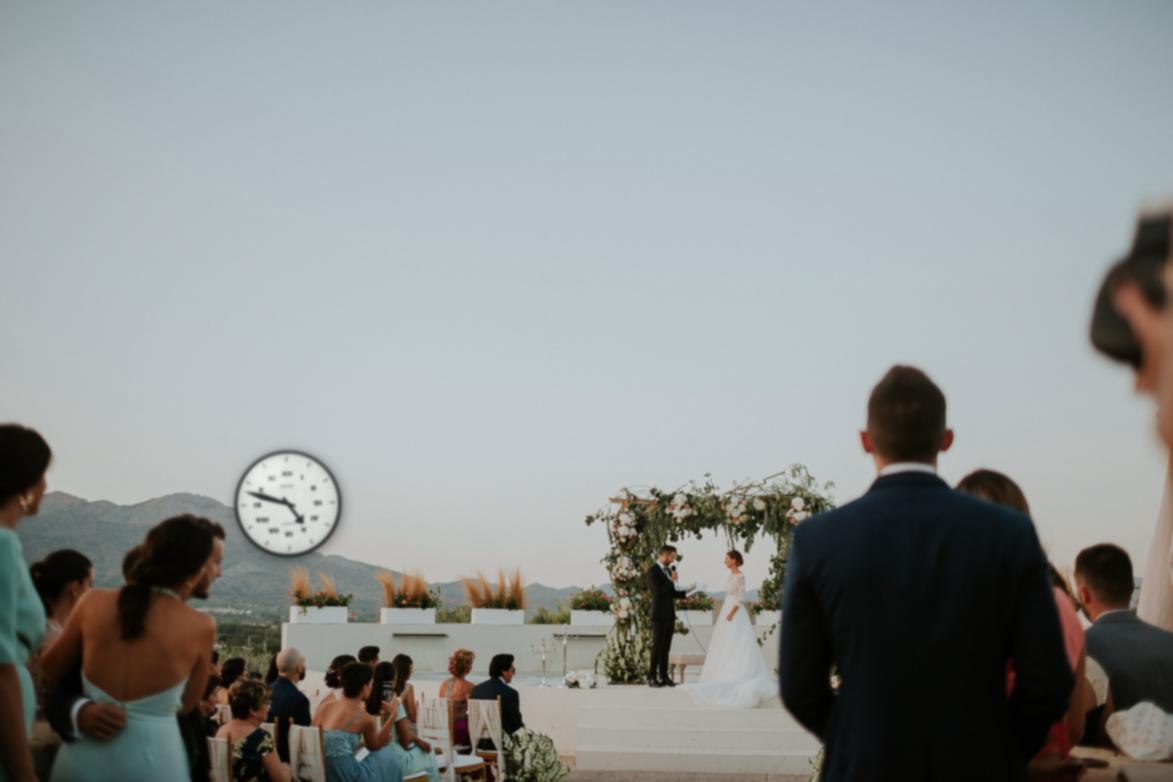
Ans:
h=4 m=48
